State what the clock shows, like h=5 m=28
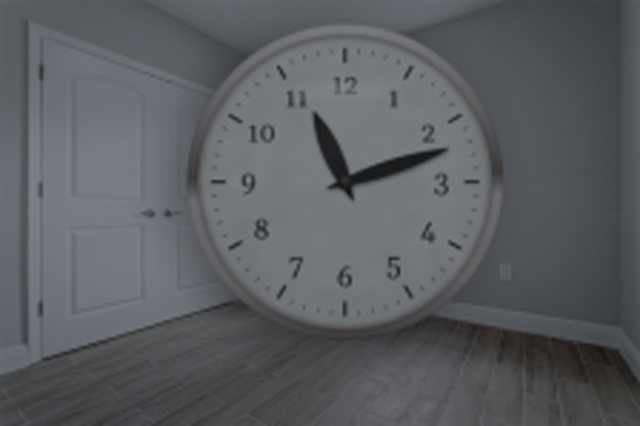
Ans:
h=11 m=12
